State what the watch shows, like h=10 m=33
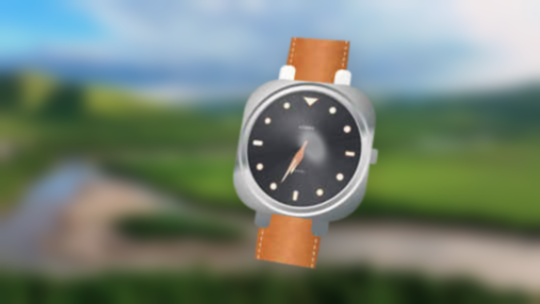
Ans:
h=6 m=34
